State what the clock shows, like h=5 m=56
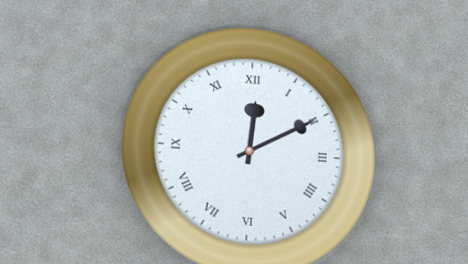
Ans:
h=12 m=10
